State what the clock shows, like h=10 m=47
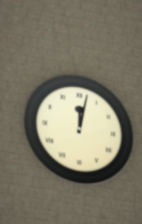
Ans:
h=12 m=2
